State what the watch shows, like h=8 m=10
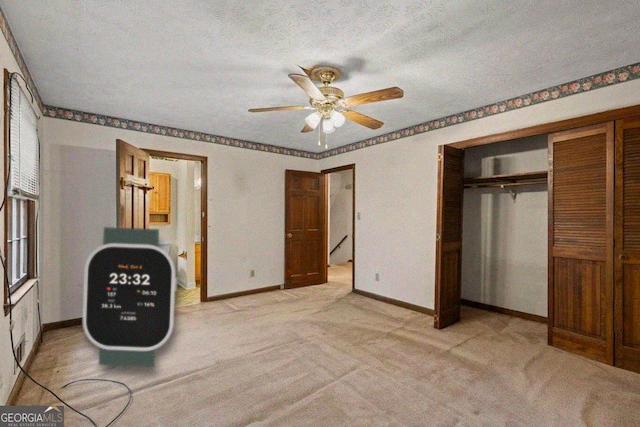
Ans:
h=23 m=32
